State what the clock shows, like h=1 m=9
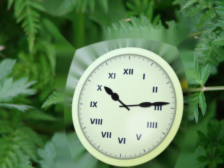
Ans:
h=10 m=14
